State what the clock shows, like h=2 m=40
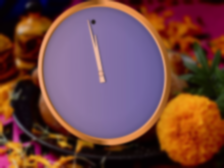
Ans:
h=11 m=59
